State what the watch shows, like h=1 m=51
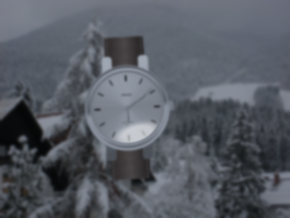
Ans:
h=6 m=9
